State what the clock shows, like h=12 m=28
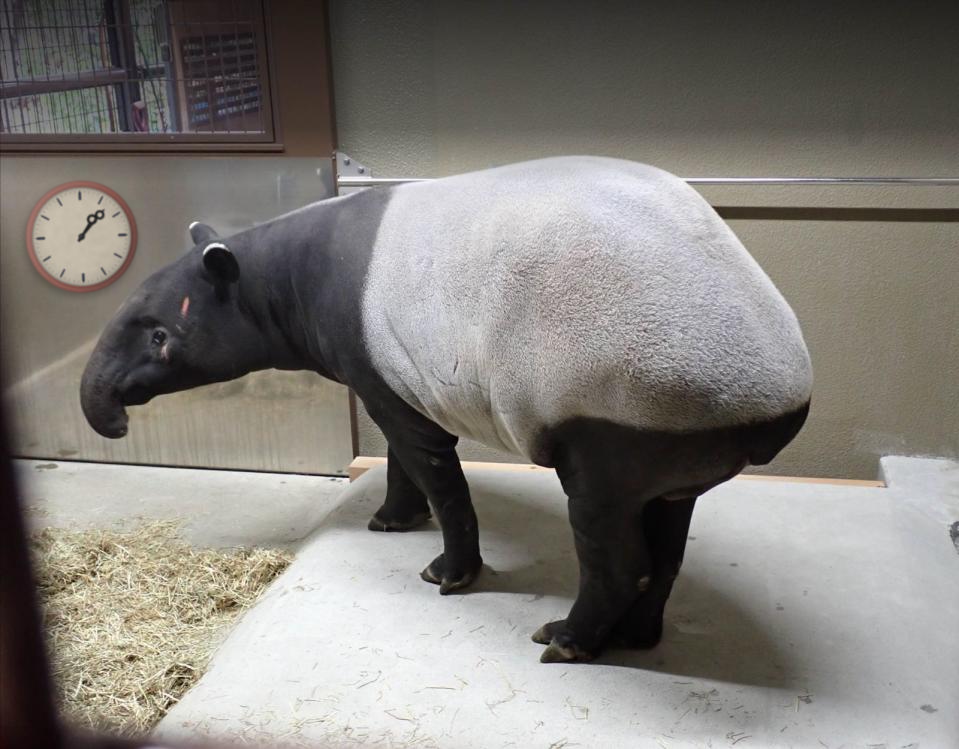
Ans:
h=1 m=7
